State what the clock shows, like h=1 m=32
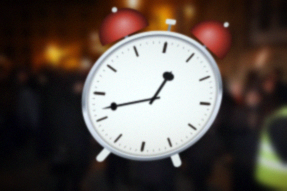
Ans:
h=12 m=42
